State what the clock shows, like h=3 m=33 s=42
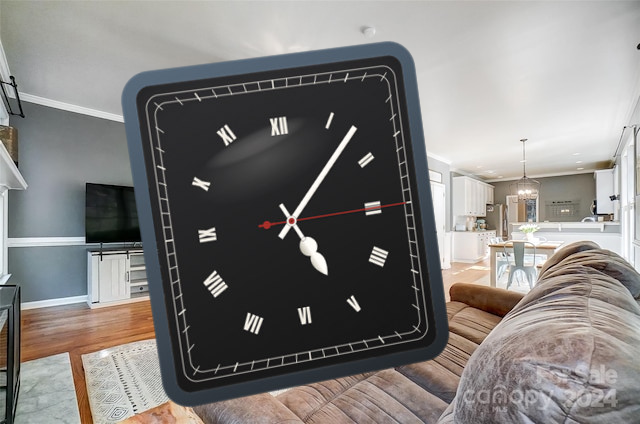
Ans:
h=5 m=7 s=15
